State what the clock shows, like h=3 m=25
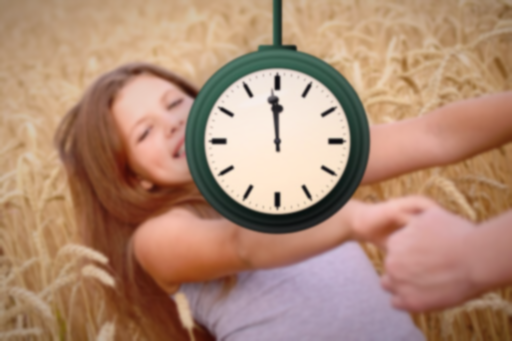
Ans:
h=11 m=59
